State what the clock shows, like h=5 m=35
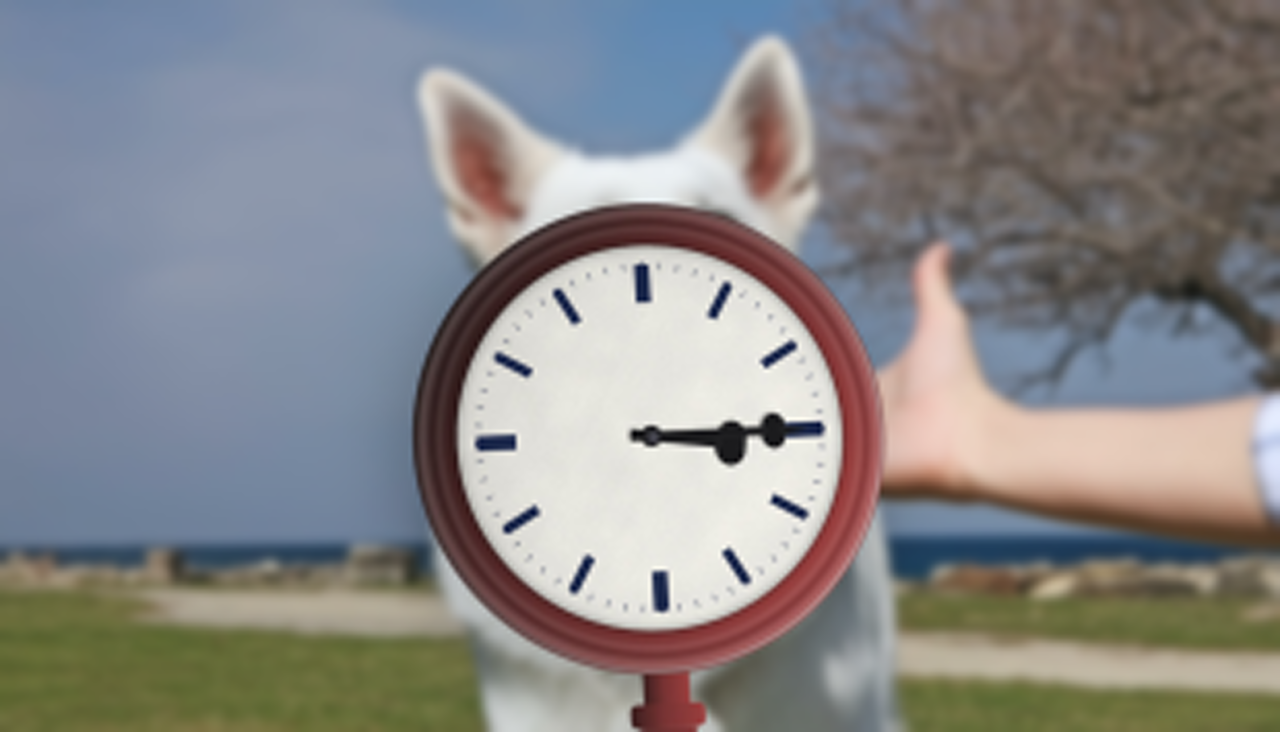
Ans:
h=3 m=15
